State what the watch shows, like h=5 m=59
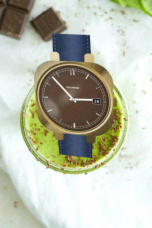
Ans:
h=2 m=53
